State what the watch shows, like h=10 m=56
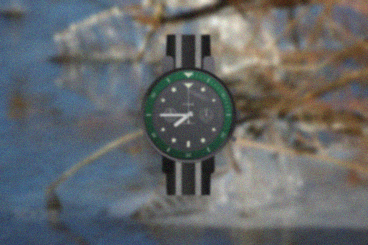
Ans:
h=7 m=45
